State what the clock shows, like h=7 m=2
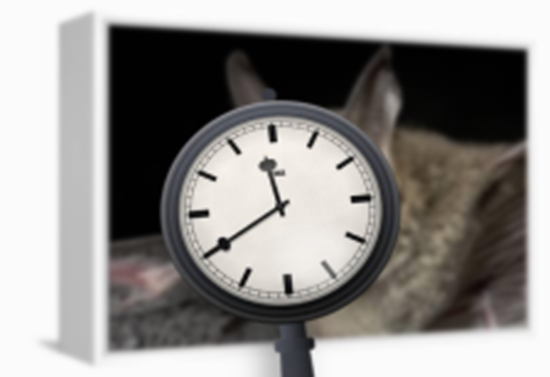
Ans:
h=11 m=40
